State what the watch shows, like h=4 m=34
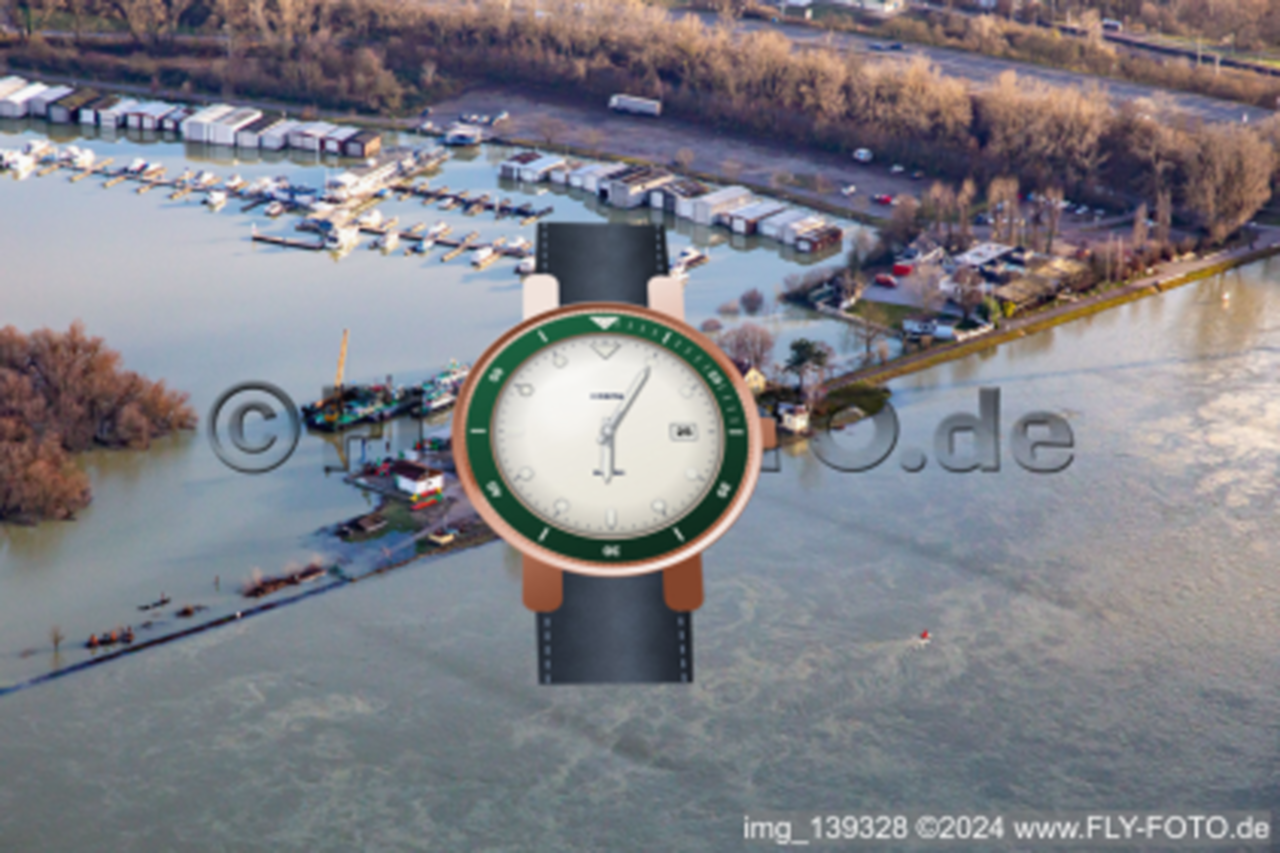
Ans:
h=6 m=5
